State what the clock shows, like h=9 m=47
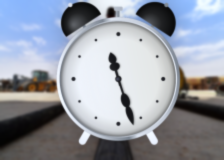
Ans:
h=11 m=27
